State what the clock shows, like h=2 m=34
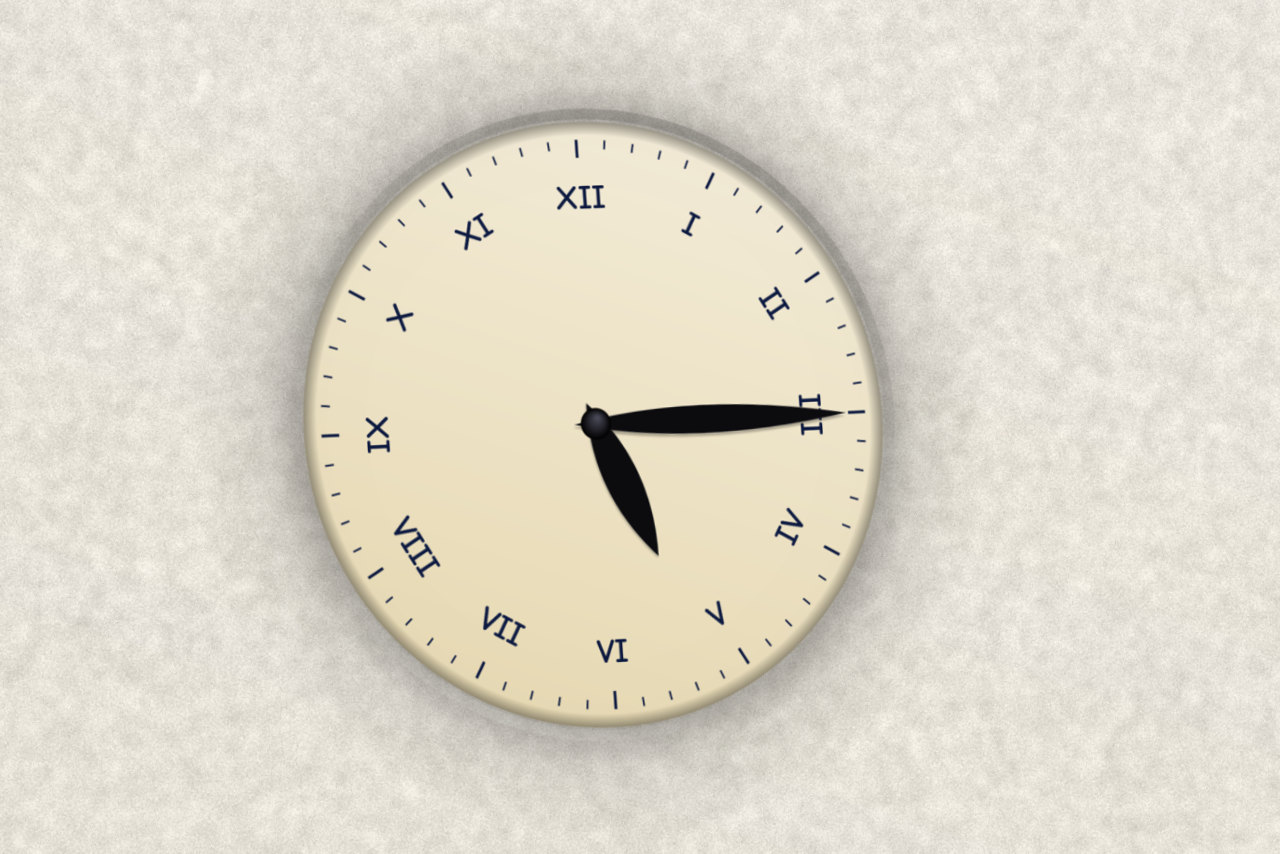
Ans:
h=5 m=15
